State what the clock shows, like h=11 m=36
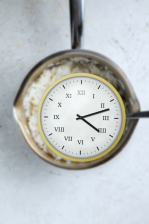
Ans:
h=4 m=12
